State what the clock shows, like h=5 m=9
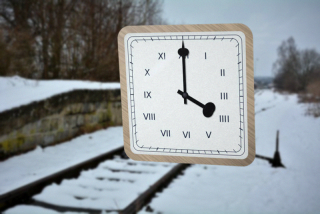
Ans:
h=4 m=0
